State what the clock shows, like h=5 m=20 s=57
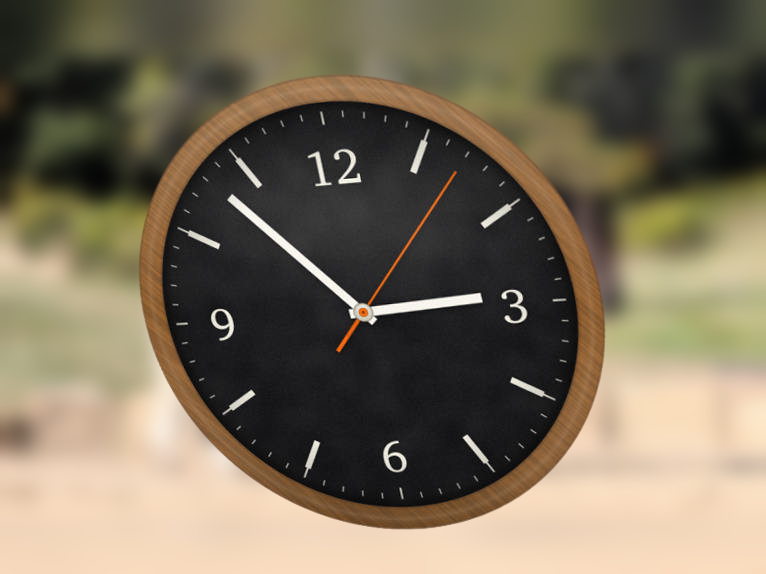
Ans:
h=2 m=53 s=7
